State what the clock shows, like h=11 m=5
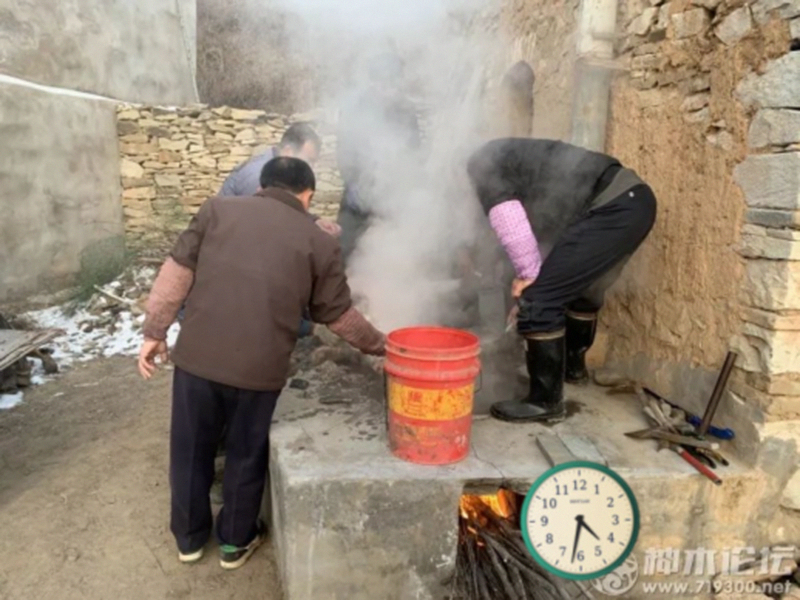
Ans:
h=4 m=32
